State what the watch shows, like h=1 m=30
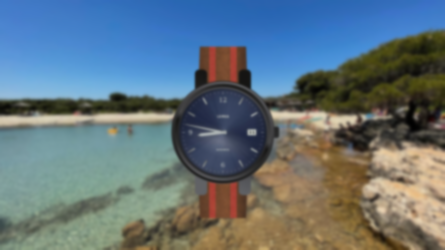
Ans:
h=8 m=47
